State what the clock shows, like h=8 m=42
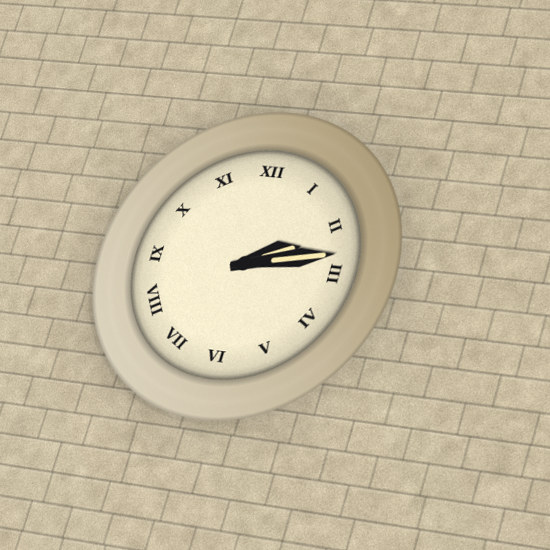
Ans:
h=2 m=13
